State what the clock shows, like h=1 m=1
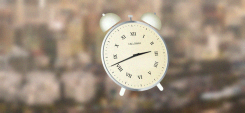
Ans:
h=2 m=42
